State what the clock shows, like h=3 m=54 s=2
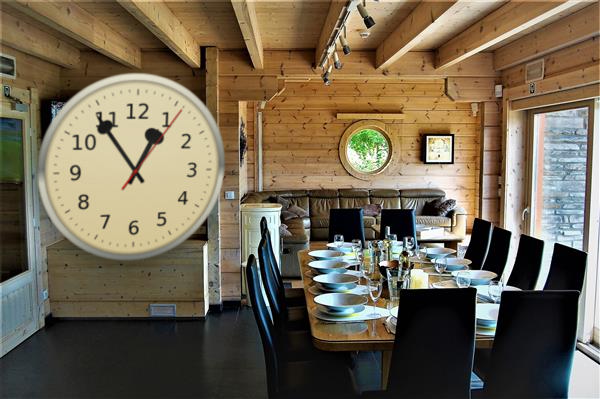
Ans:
h=12 m=54 s=6
